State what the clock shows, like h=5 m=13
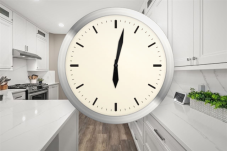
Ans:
h=6 m=2
